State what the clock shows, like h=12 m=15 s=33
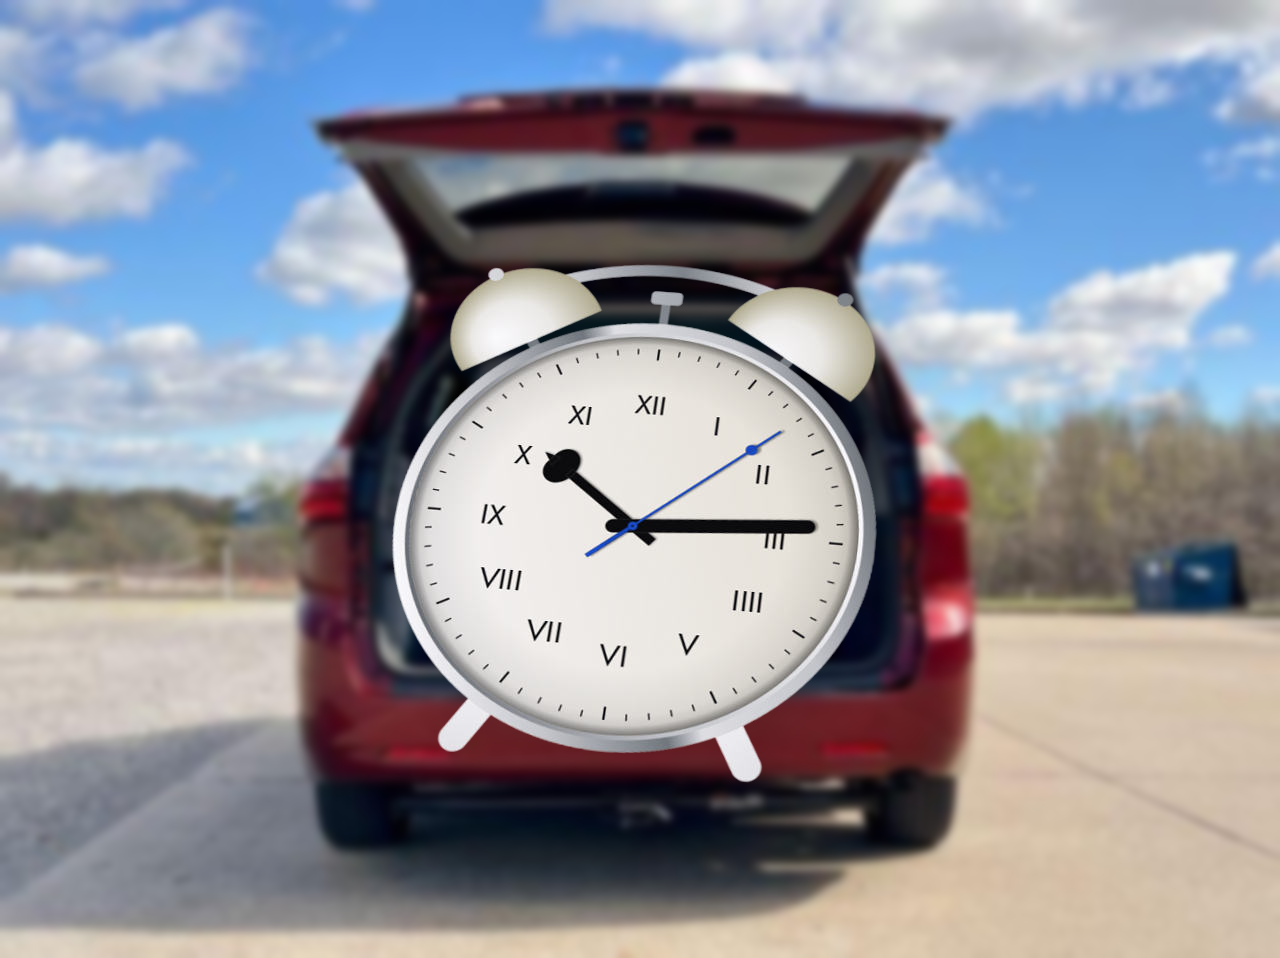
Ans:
h=10 m=14 s=8
